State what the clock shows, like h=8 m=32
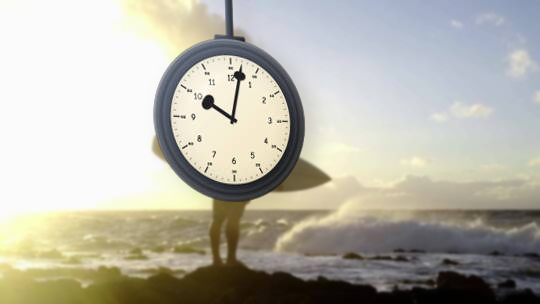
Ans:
h=10 m=2
